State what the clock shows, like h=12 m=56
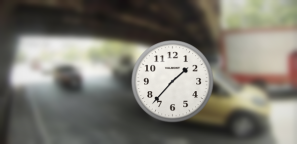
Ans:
h=1 m=37
